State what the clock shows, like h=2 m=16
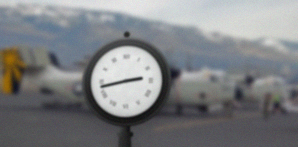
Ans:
h=2 m=43
